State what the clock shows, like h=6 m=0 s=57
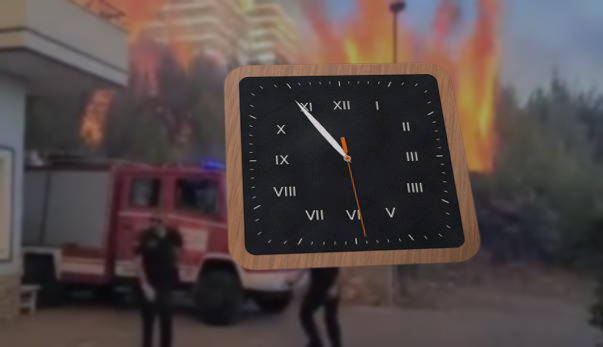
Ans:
h=10 m=54 s=29
